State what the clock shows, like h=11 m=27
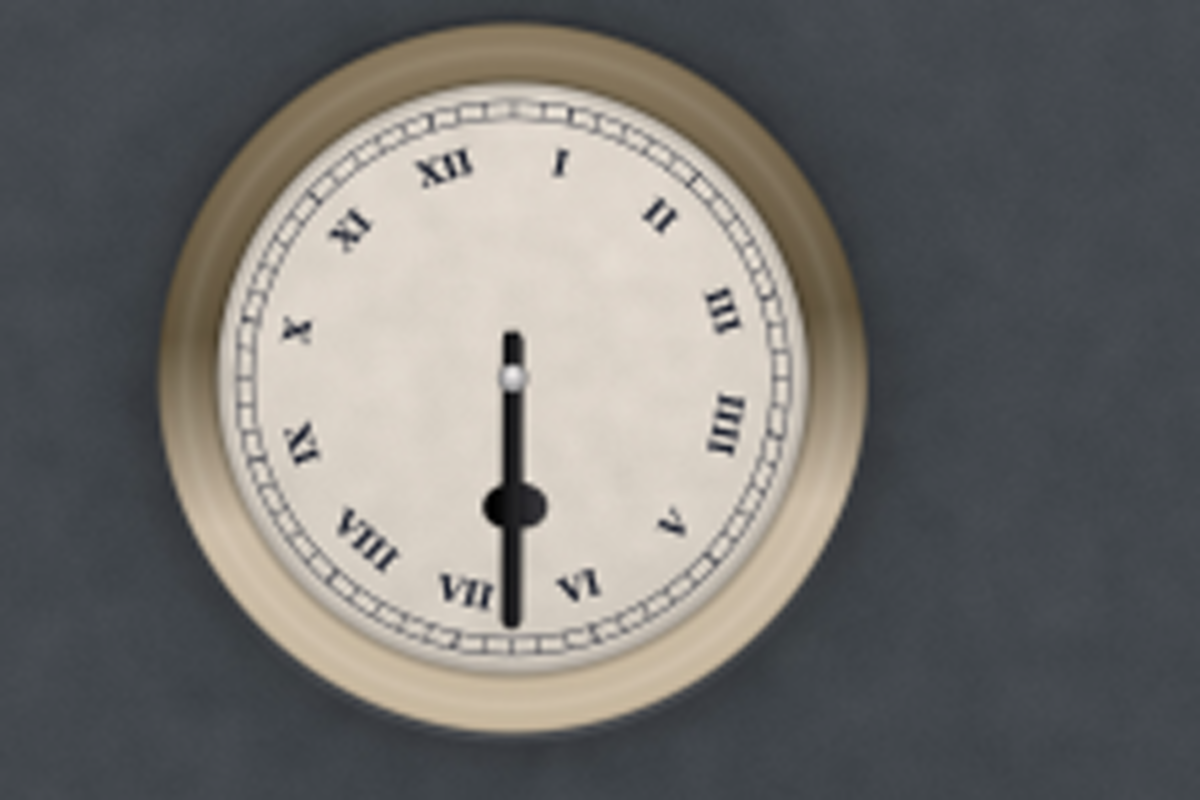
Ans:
h=6 m=33
